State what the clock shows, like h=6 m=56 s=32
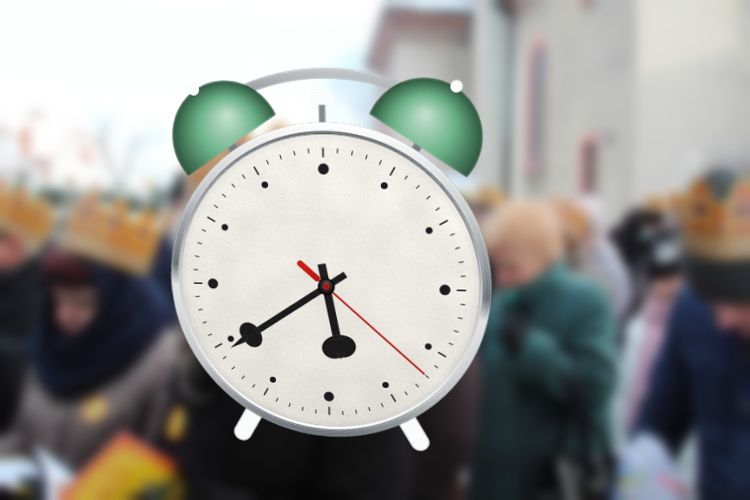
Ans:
h=5 m=39 s=22
